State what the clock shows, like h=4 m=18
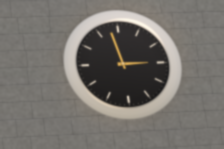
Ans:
h=2 m=58
